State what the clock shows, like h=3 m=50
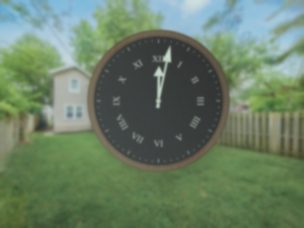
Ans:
h=12 m=2
